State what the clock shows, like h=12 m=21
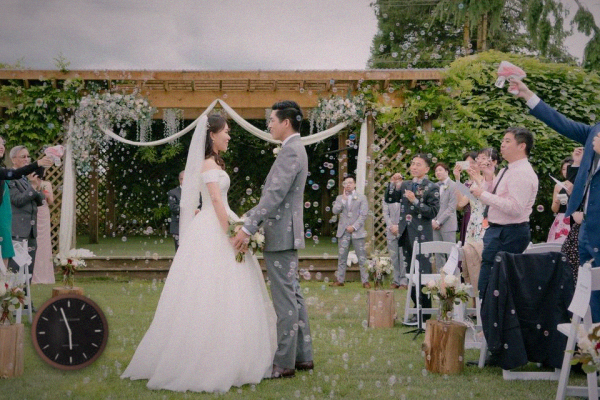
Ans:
h=5 m=57
